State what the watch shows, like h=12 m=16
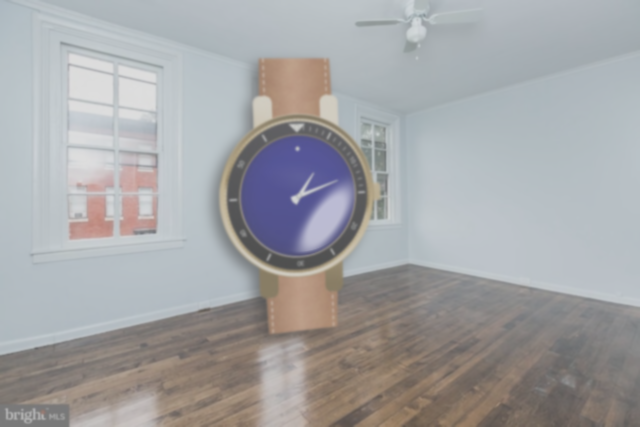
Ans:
h=1 m=12
